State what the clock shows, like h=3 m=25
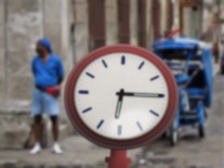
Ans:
h=6 m=15
